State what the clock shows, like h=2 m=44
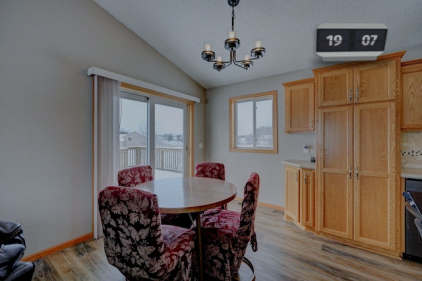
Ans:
h=19 m=7
